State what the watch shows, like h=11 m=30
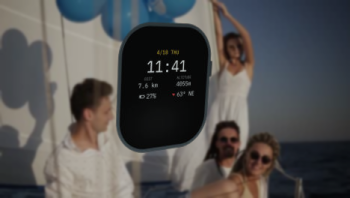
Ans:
h=11 m=41
